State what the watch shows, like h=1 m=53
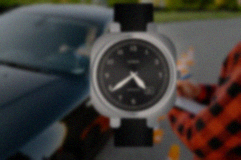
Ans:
h=4 m=39
